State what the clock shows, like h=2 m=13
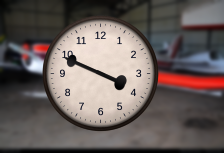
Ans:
h=3 m=49
